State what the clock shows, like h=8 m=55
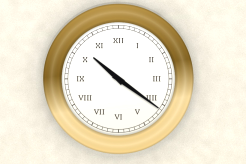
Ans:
h=10 m=21
